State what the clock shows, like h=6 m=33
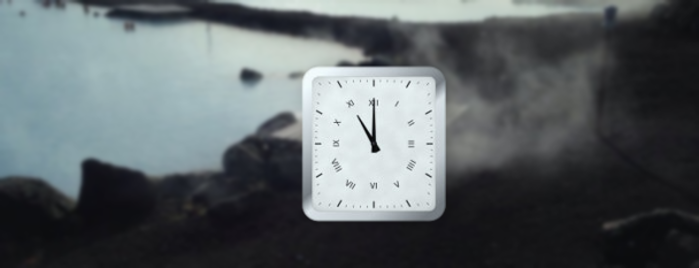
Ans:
h=11 m=0
